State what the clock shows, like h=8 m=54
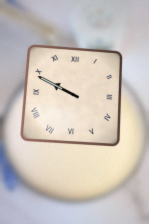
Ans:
h=9 m=49
